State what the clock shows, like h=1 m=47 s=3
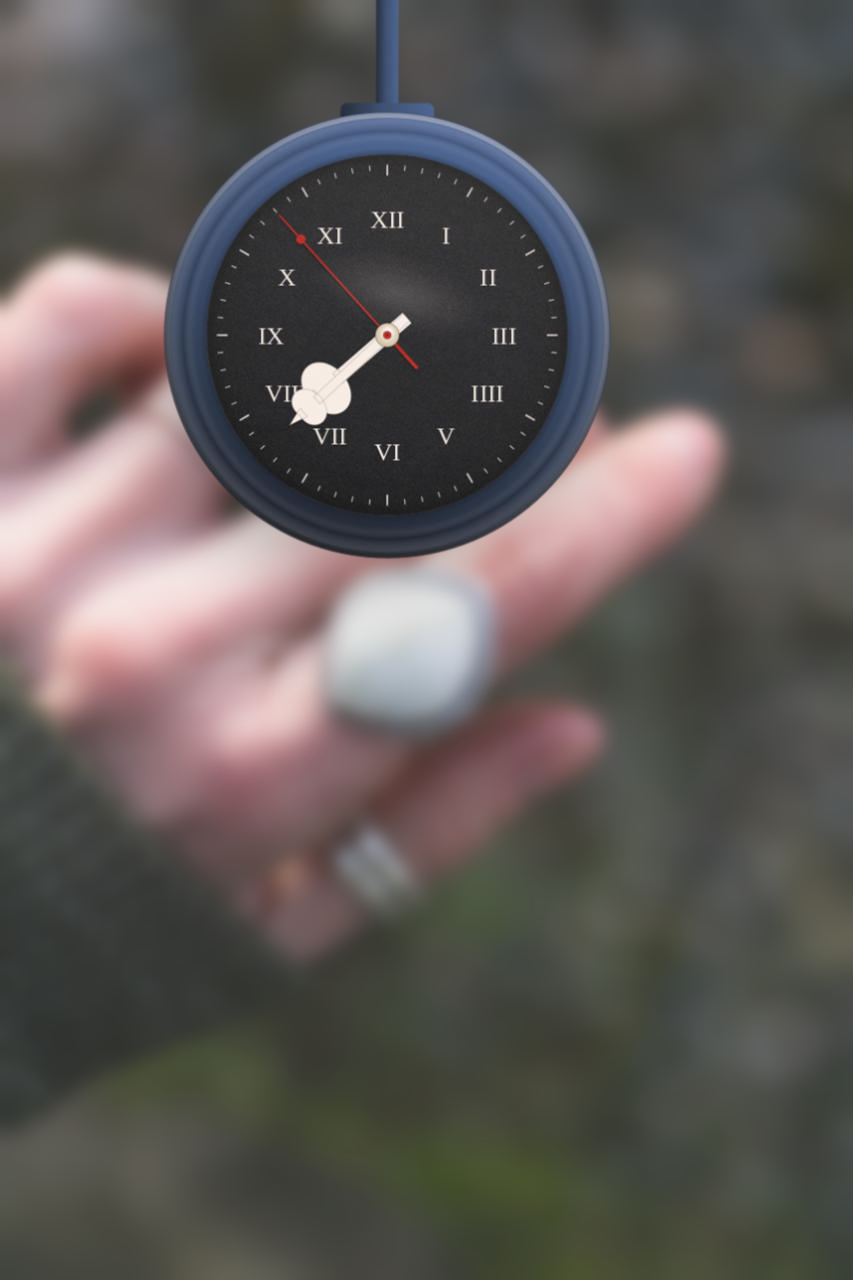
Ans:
h=7 m=37 s=53
